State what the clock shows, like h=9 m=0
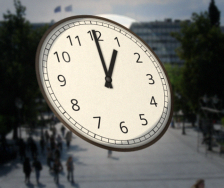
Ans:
h=1 m=0
